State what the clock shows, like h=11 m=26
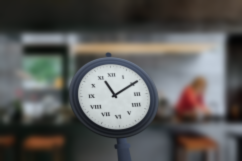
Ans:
h=11 m=10
